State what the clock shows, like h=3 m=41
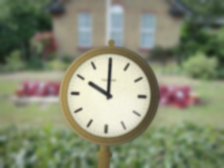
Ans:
h=10 m=0
